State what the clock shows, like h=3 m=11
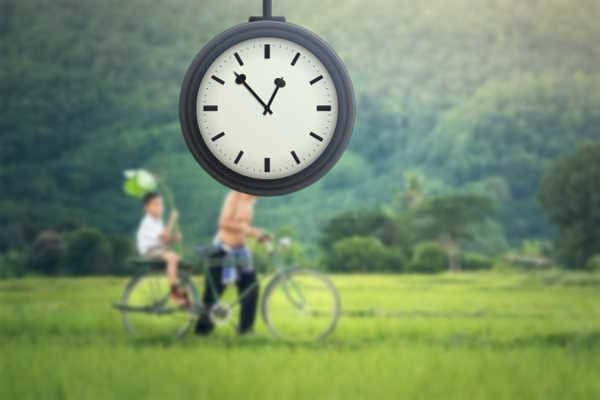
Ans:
h=12 m=53
